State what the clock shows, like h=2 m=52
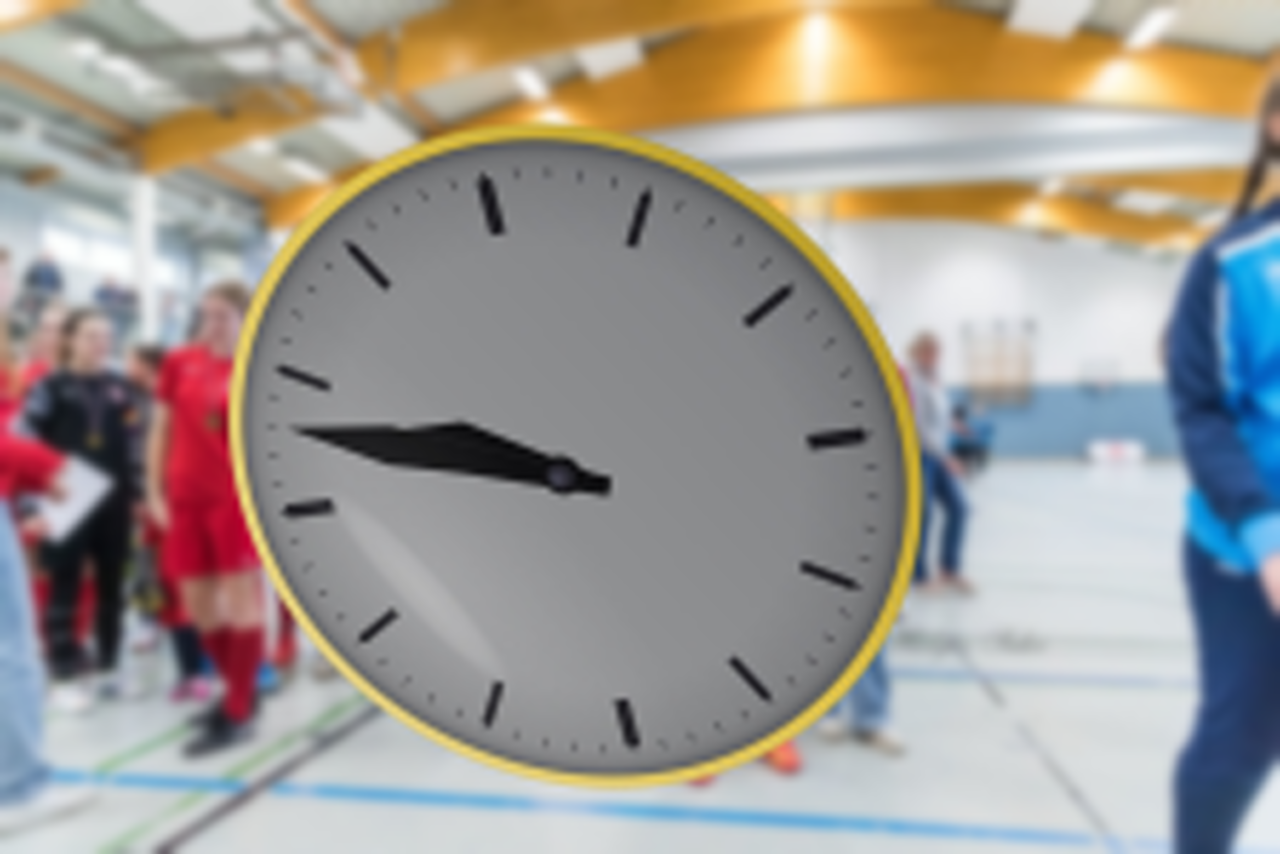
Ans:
h=9 m=48
